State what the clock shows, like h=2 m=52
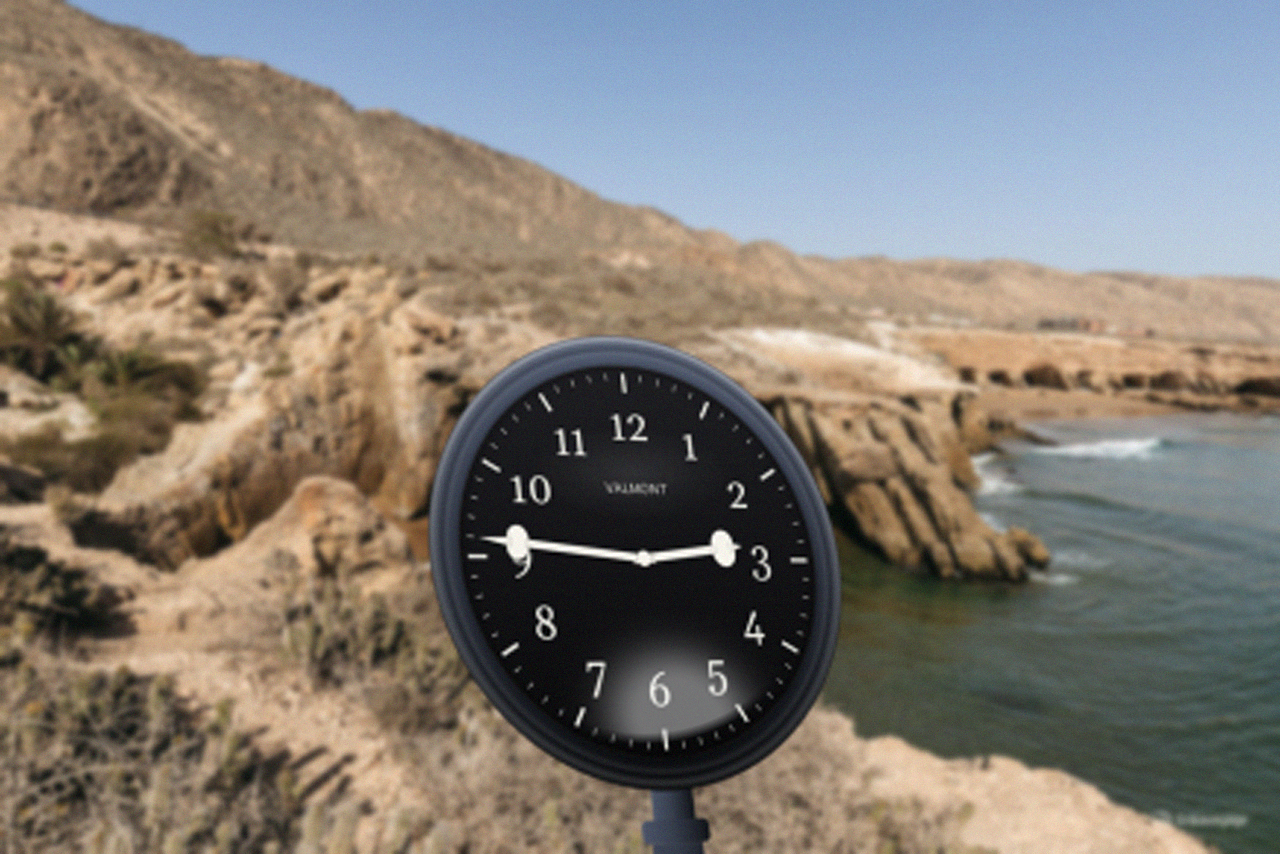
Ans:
h=2 m=46
